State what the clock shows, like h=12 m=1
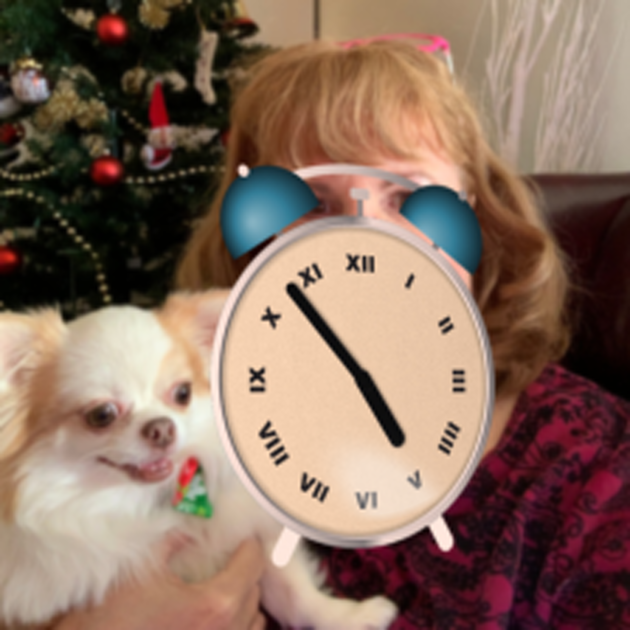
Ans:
h=4 m=53
